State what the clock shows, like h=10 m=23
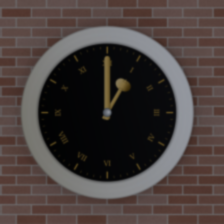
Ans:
h=1 m=0
